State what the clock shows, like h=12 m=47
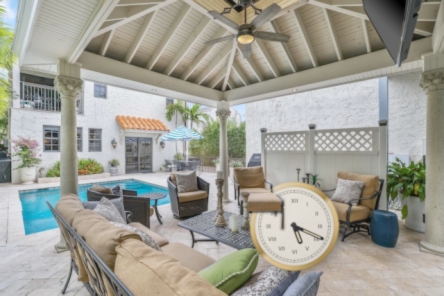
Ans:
h=5 m=19
